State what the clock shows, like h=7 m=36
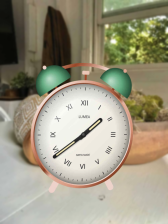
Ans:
h=1 m=39
